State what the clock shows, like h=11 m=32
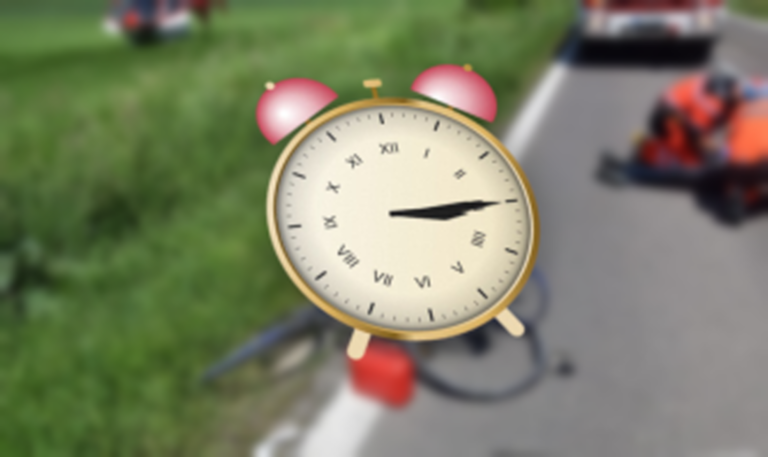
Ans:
h=3 m=15
